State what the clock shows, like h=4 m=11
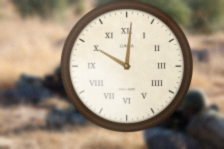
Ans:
h=10 m=1
